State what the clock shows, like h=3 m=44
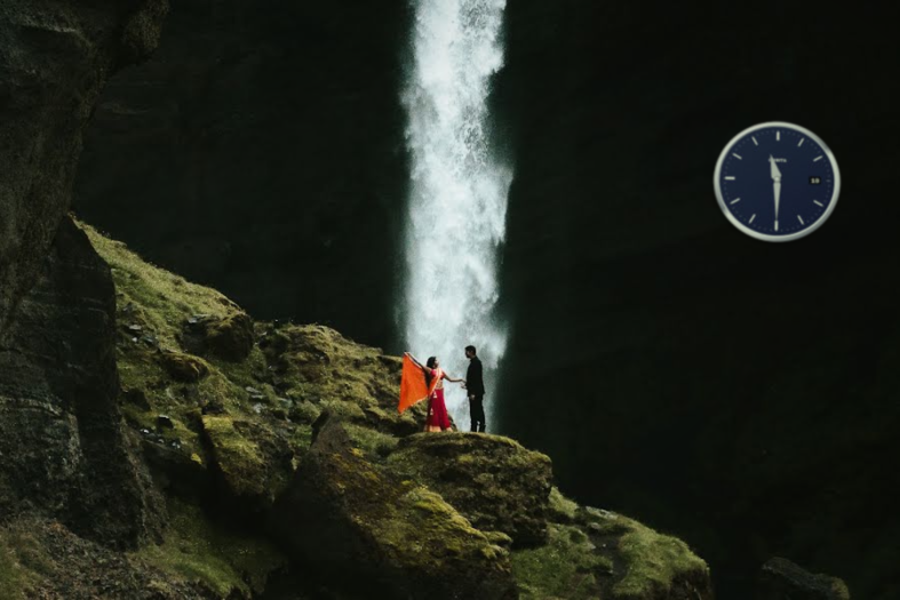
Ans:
h=11 m=30
